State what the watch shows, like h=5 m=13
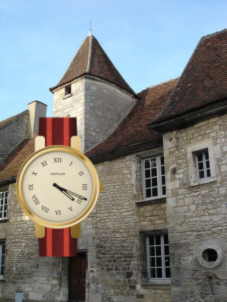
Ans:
h=4 m=19
